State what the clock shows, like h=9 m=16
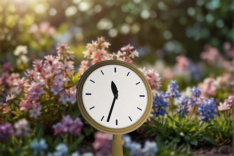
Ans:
h=11 m=33
